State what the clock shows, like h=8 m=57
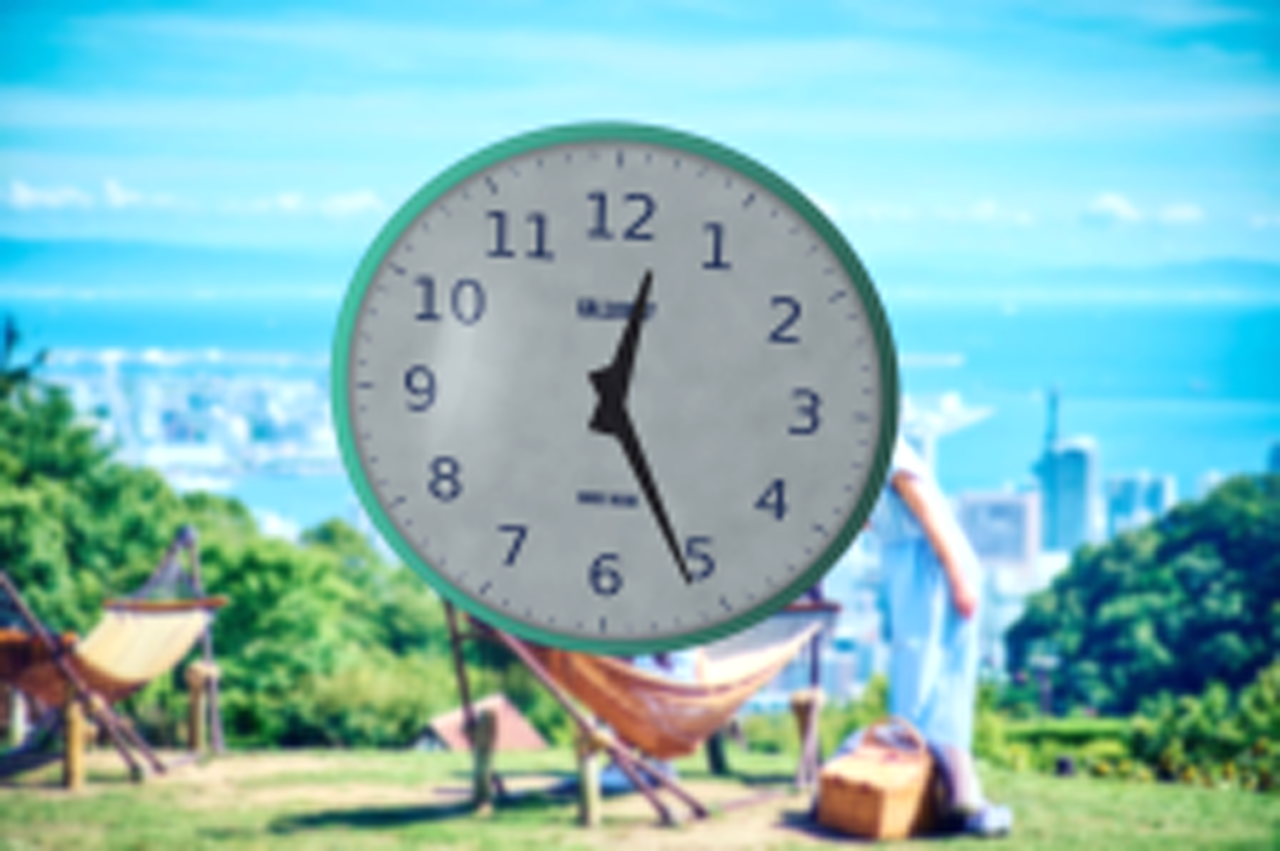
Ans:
h=12 m=26
